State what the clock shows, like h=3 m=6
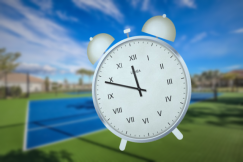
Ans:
h=11 m=49
